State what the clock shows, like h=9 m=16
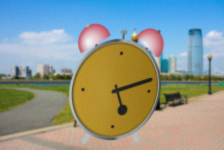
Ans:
h=5 m=12
